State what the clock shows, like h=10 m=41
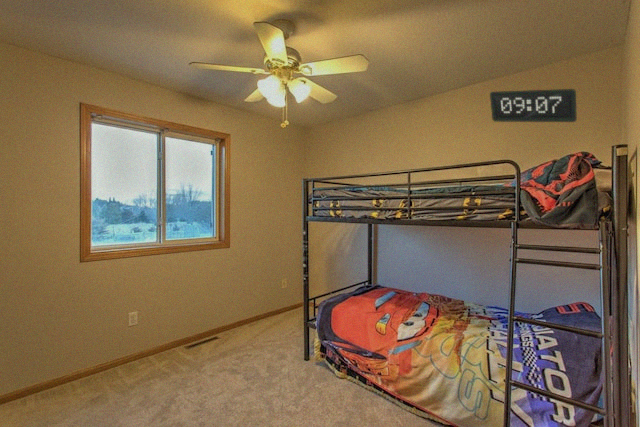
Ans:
h=9 m=7
